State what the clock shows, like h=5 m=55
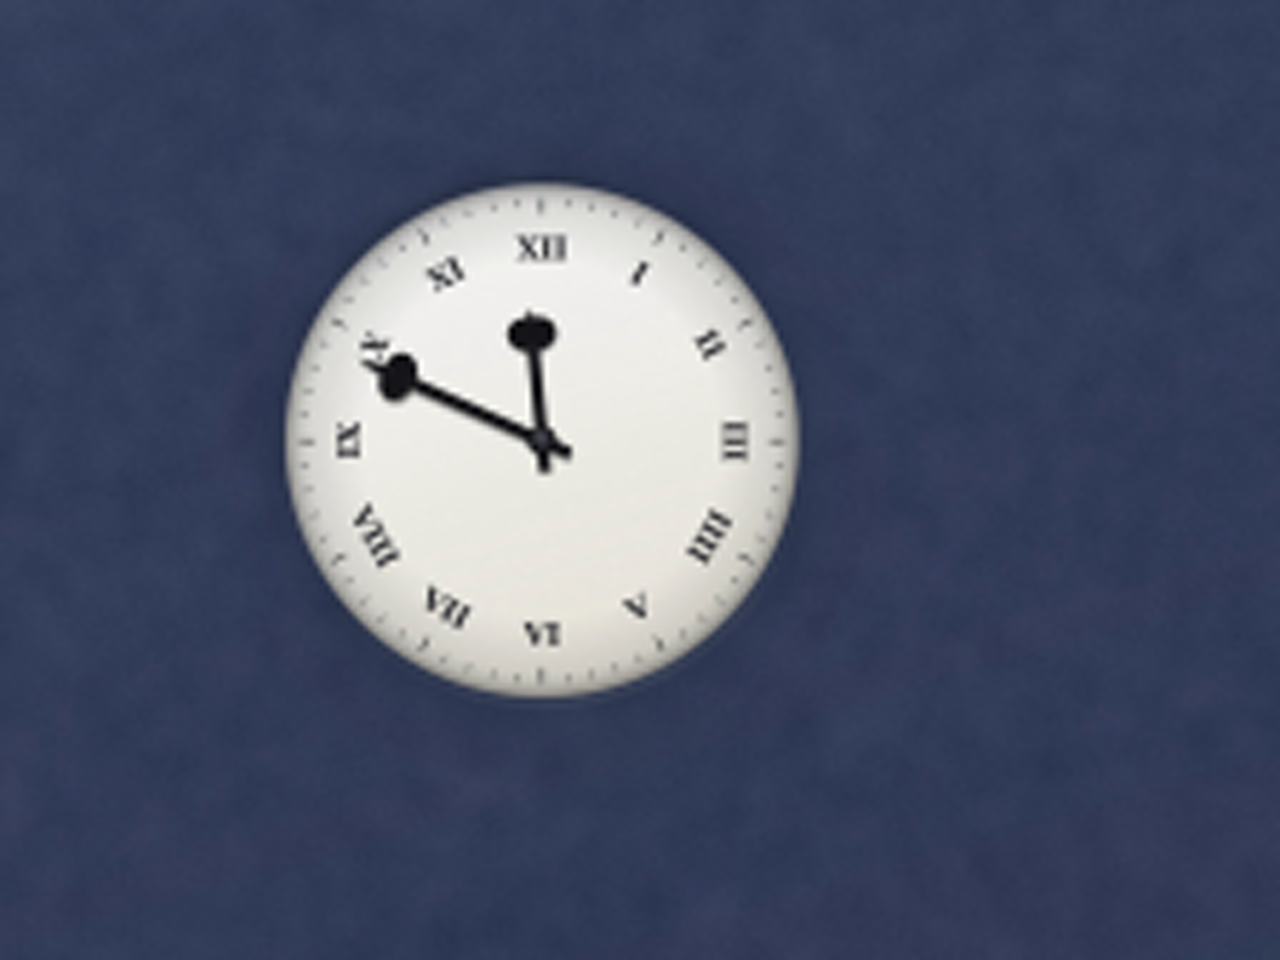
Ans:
h=11 m=49
